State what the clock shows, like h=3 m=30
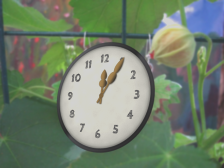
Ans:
h=12 m=5
